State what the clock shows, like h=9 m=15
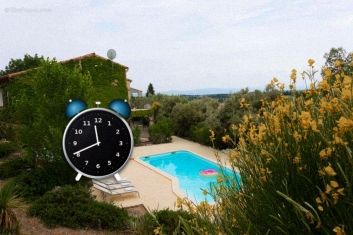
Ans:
h=11 m=41
